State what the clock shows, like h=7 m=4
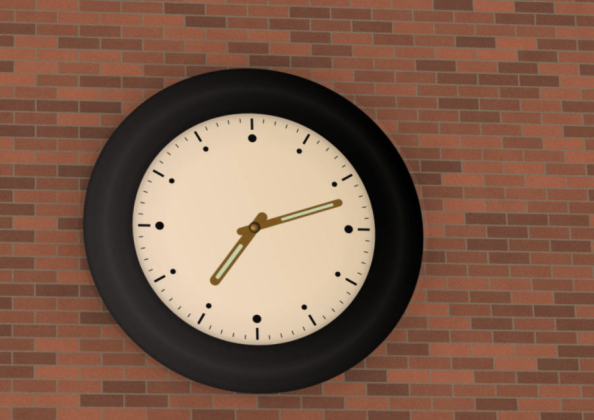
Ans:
h=7 m=12
